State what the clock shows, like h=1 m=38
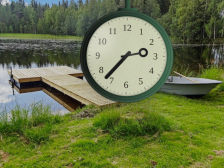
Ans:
h=2 m=37
